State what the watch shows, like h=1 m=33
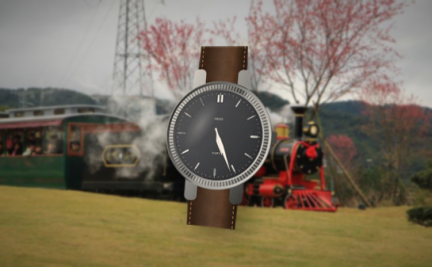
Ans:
h=5 m=26
